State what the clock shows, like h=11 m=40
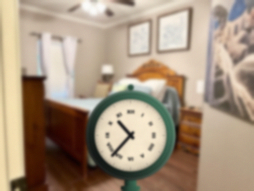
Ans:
h=10 m=37
